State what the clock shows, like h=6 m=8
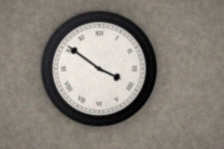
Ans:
h=3 m=51
